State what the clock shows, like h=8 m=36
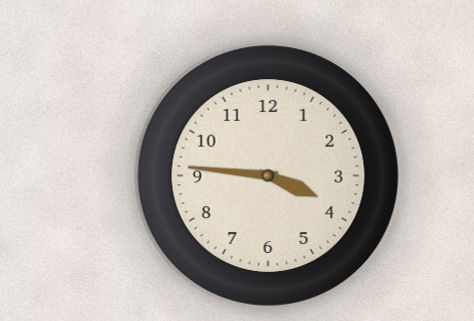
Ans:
h=3 m=46
